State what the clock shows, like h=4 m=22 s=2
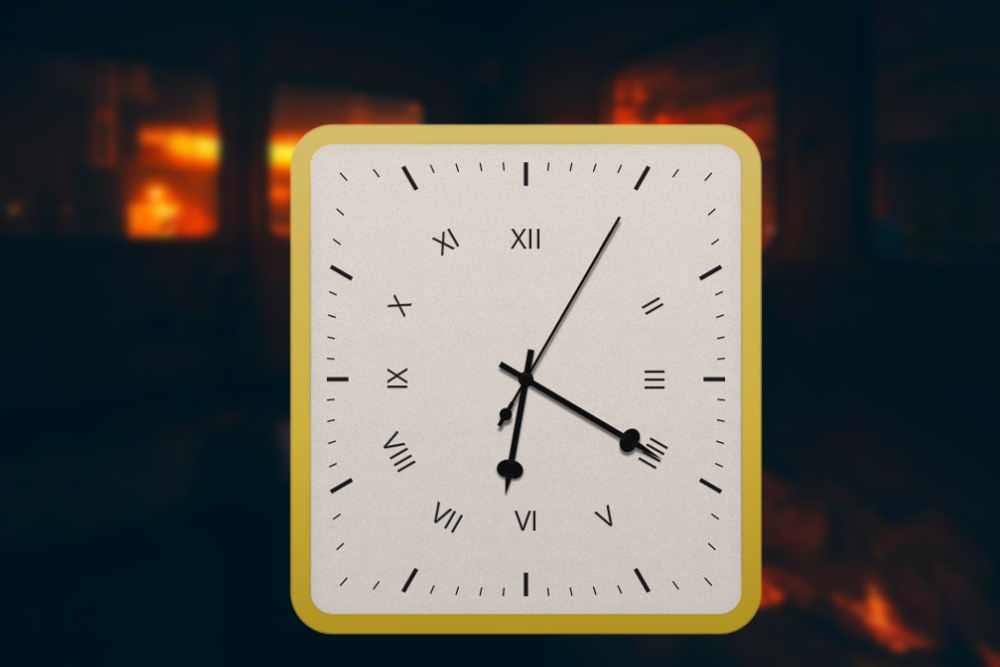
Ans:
h=6 m=20 s=5
